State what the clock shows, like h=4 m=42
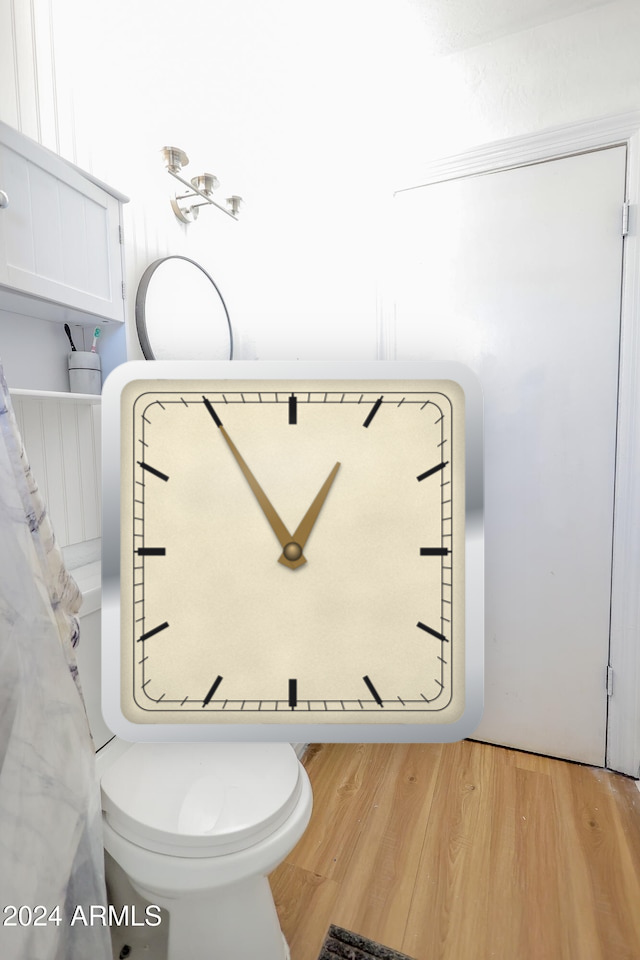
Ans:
h=12 m=55
